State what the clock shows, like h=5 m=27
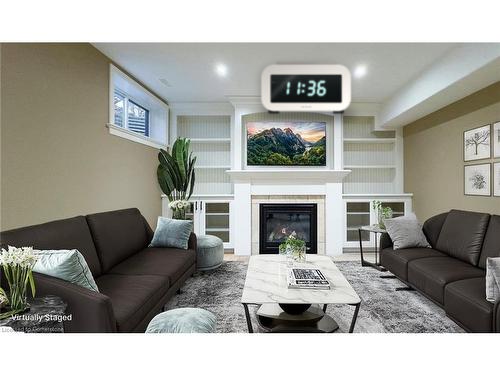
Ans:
h=11 m=36
